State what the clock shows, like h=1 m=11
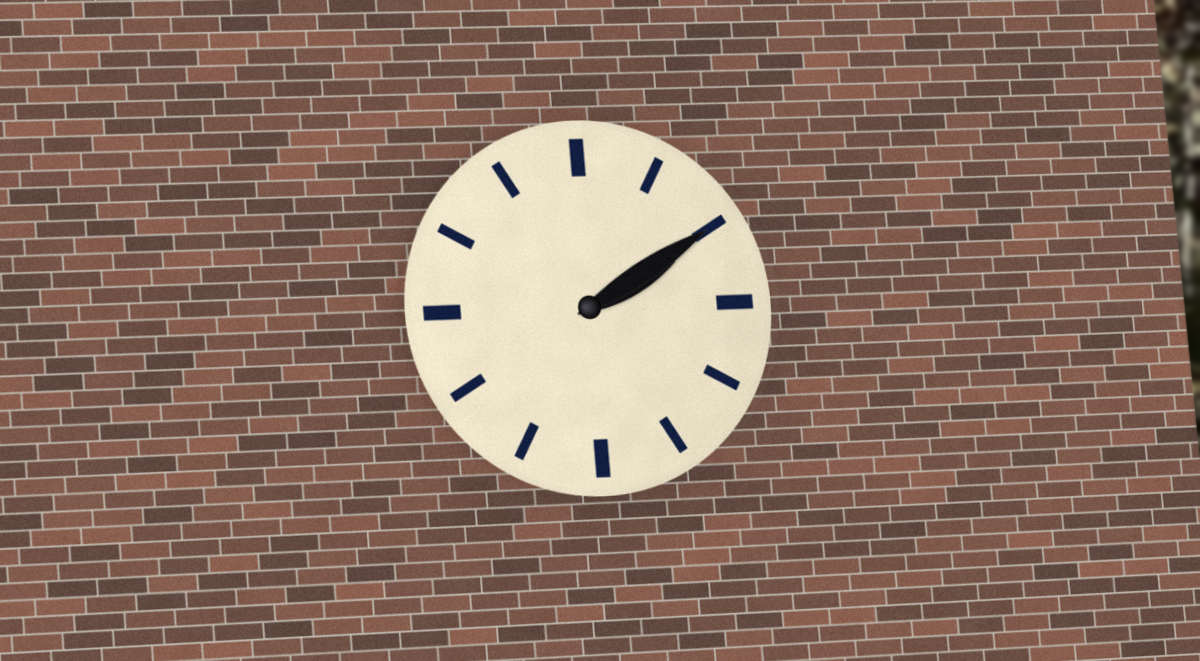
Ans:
h=2 m=10
